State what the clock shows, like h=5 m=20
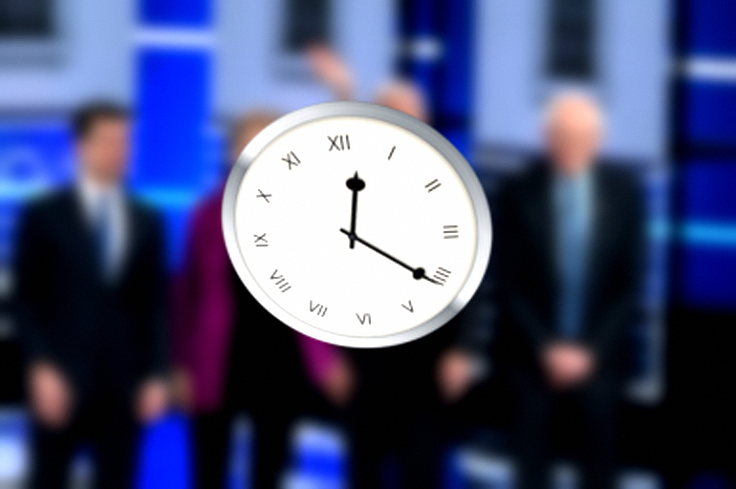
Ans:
h=12 m=21
